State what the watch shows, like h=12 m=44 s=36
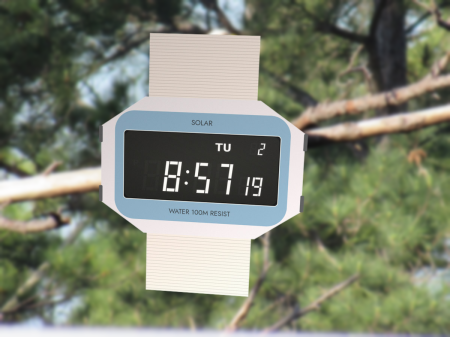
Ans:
h=8 m=57 s=19
